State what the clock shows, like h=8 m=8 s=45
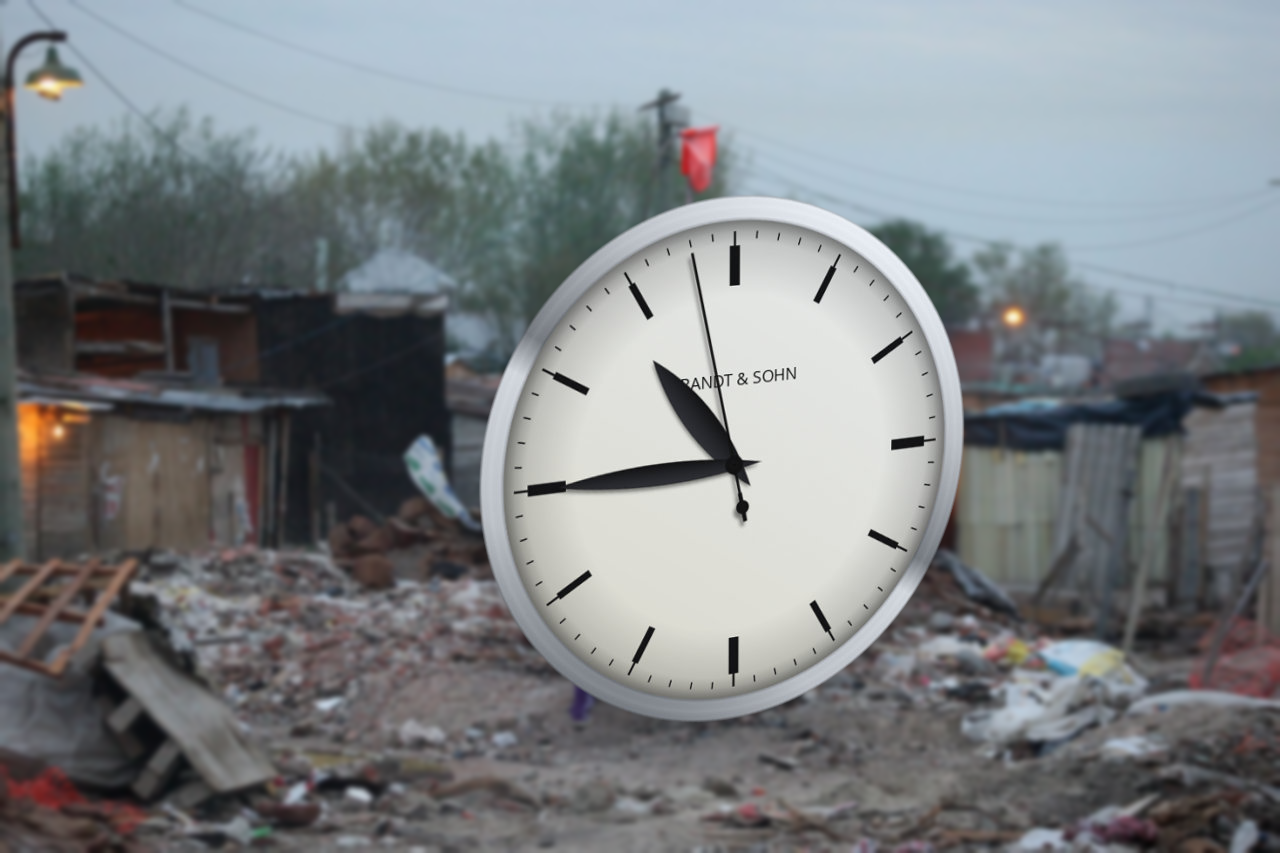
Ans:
h=10 m=44 s=58
